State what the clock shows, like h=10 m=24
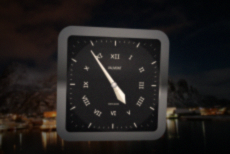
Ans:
h=4 m=54
